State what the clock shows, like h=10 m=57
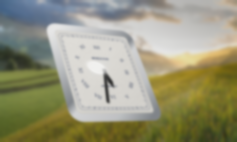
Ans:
h=5 m=32
